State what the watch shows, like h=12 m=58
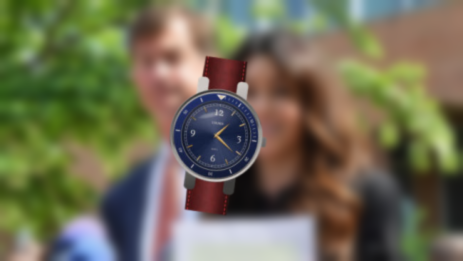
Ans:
h=1 m=21
